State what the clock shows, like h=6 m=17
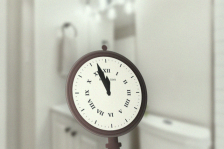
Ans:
h=11 m=57
